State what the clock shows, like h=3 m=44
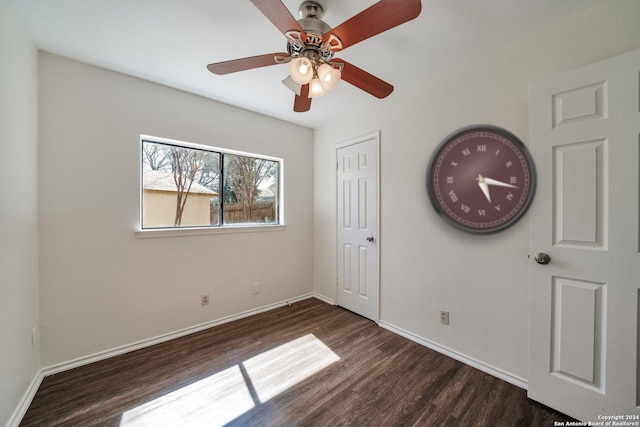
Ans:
h=5 m=17
